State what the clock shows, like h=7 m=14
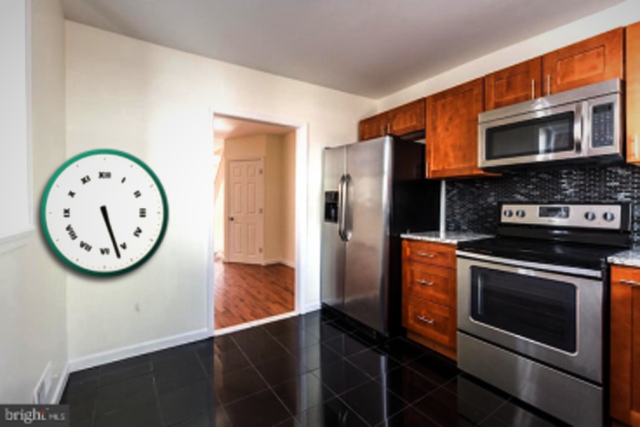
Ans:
h=5 m=27
